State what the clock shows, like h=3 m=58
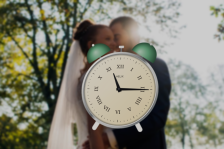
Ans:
h=11 m=15
